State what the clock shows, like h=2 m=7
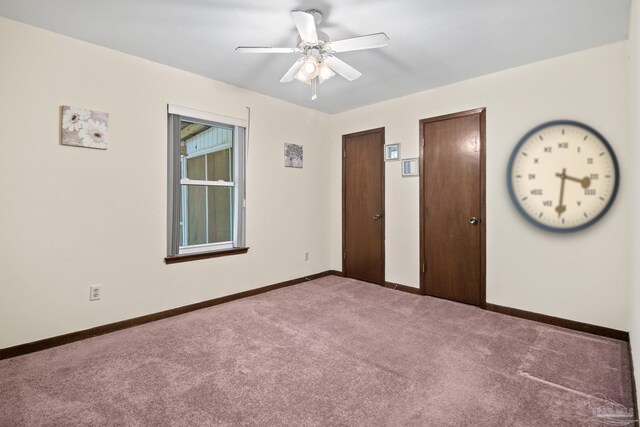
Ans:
h=3 m=31
